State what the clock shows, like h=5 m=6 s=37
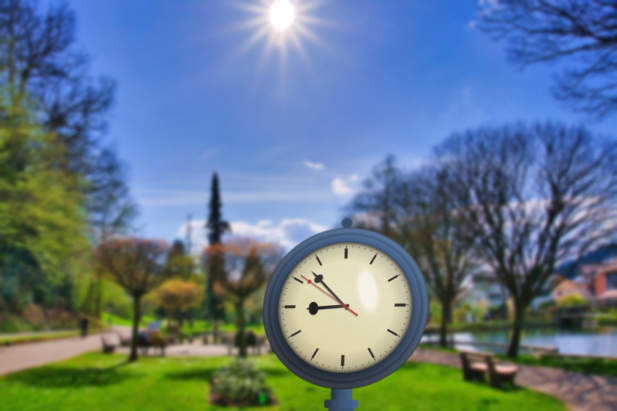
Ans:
h=8 m=52 s=51
